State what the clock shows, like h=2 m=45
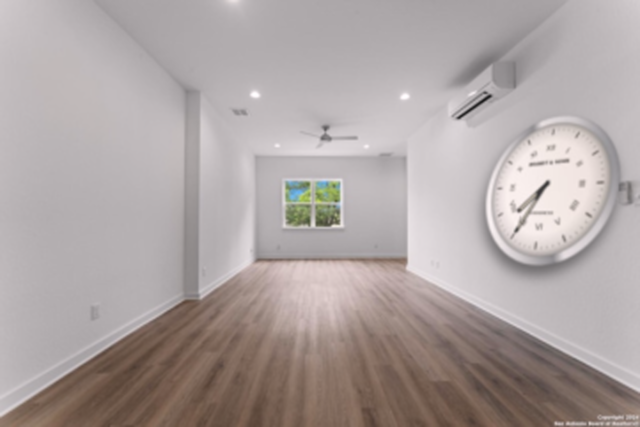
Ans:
h=7 m=35
